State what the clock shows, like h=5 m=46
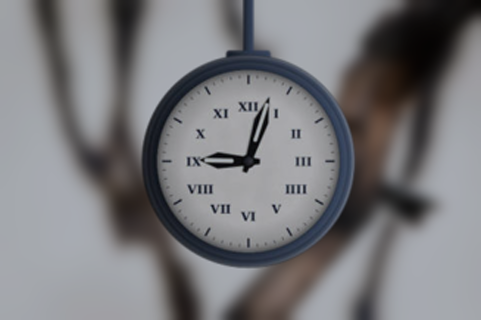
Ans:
h=9 m=3
